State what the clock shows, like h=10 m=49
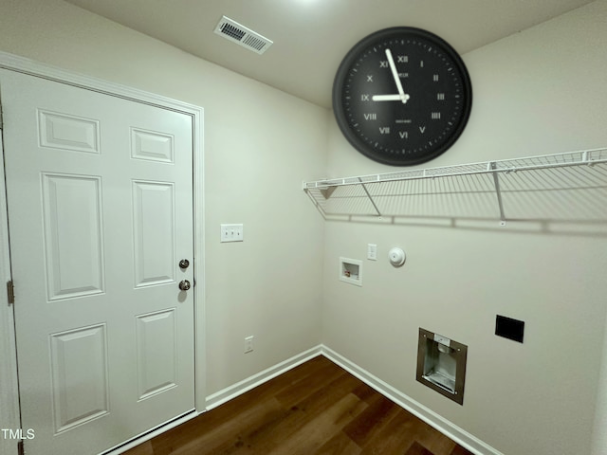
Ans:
h=8 m=57
